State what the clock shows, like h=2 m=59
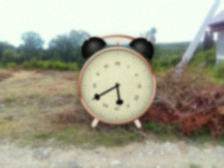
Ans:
h=5 m=40
